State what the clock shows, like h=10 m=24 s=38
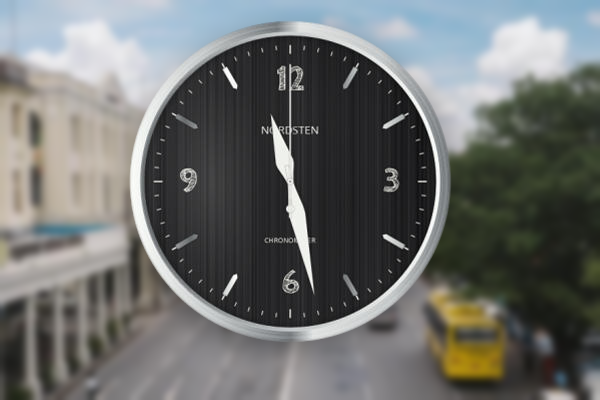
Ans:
h=11 m=28 s=0
